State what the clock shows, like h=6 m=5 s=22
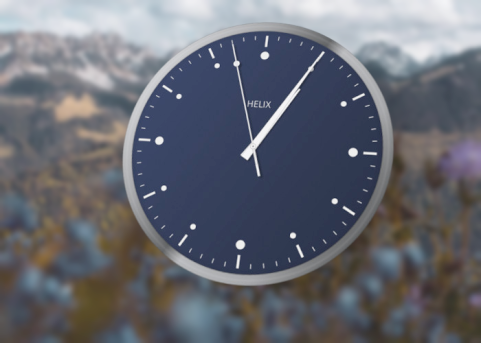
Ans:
h=1 m=4 s=57
